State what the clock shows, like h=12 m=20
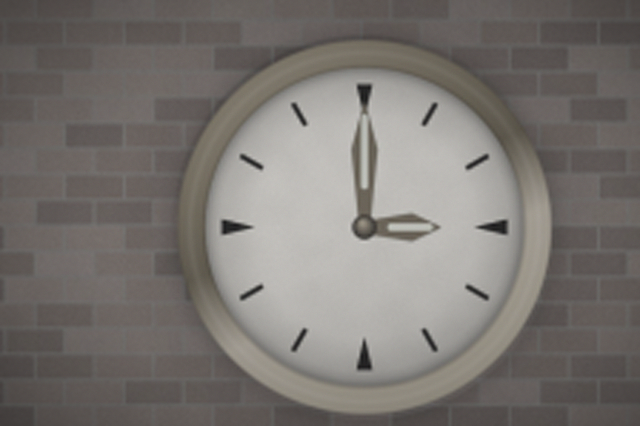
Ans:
h=3 m=0
